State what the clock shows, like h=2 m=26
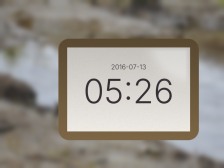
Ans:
h=5 m=26
